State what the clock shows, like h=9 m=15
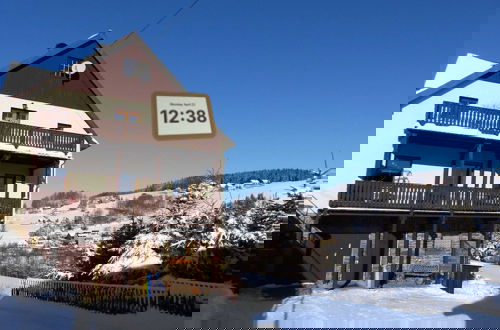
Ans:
h=12 m=38
